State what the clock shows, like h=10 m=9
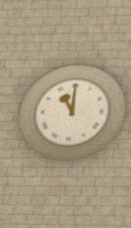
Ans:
h=11 m=0
